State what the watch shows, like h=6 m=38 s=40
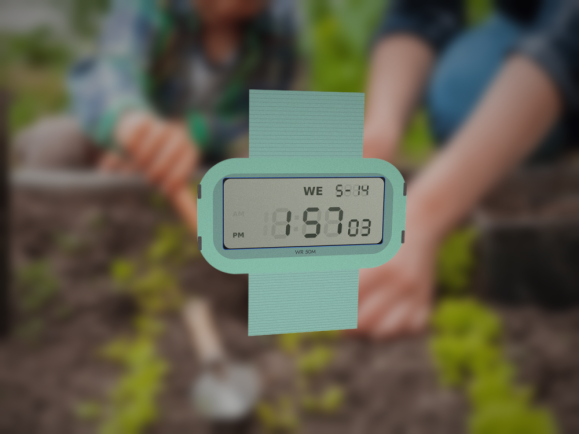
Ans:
h=1 m=57 s=3
